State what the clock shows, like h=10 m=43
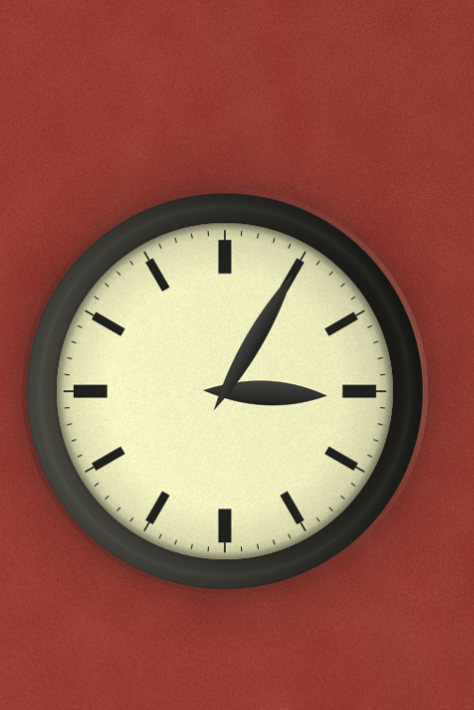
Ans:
h=3 m=5
